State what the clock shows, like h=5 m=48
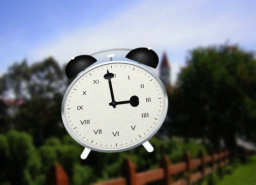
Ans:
h=2 m=59
